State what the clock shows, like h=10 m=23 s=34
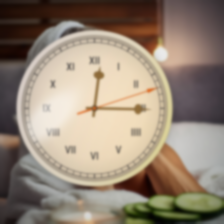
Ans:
h=12 m=15 s=12
